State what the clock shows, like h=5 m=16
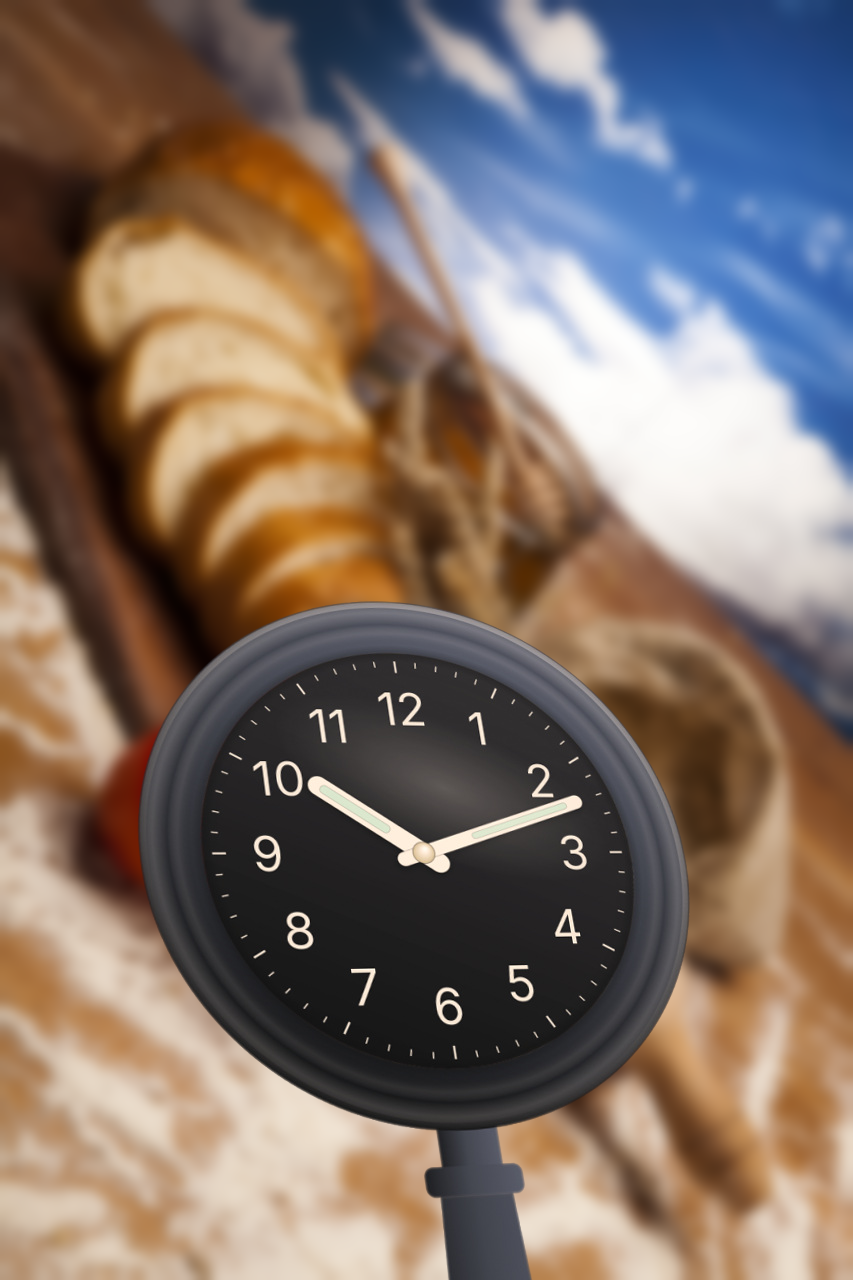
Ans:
h=10 m=12
